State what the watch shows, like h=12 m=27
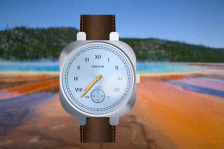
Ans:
h=7 m=37
